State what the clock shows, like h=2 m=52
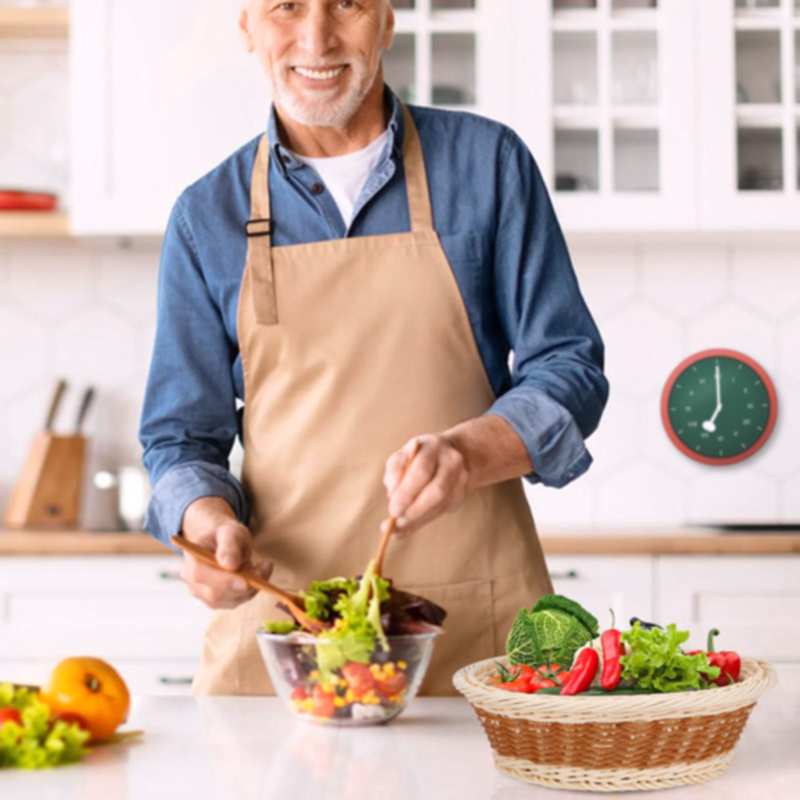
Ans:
h=7 m=0
